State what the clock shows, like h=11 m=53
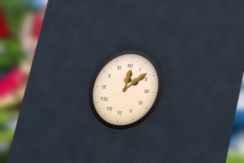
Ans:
h=12 m=8
